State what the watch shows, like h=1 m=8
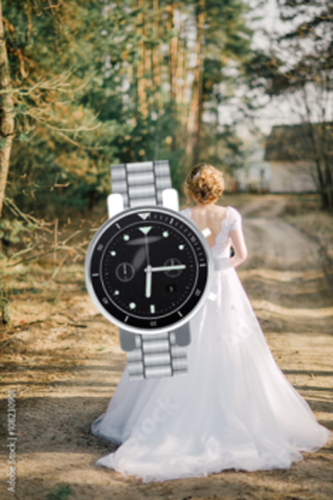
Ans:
h=6 m=15
